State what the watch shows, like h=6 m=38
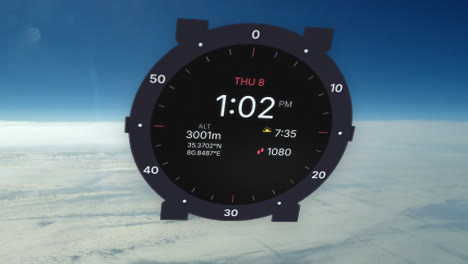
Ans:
h=1 m=2
